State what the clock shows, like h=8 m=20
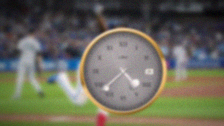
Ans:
h=4 m=38
